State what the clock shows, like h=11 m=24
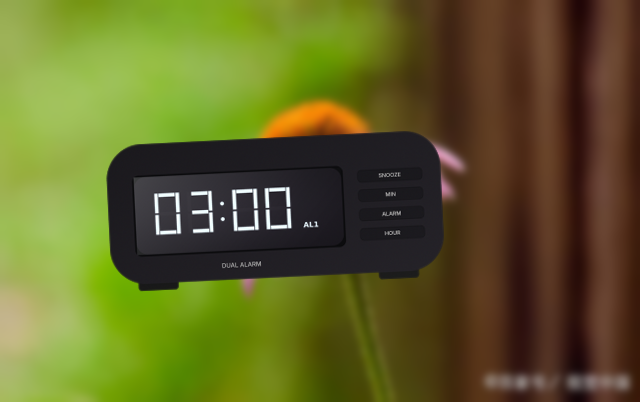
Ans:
h=3 m=0
